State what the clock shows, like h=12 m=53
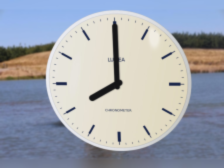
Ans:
h=8 m=0
